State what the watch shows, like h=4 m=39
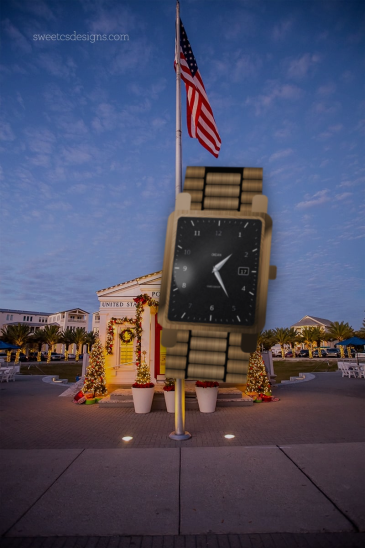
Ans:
h=1 m=25
